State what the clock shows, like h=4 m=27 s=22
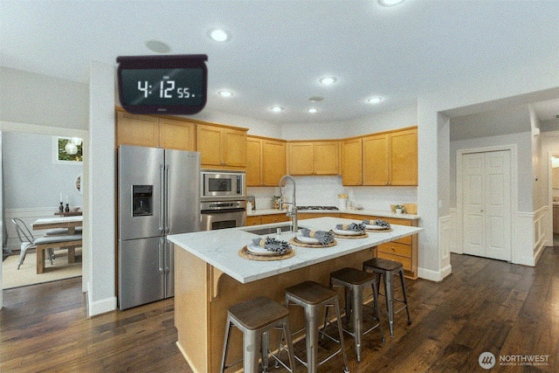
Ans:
h=4 m=12 s=55
